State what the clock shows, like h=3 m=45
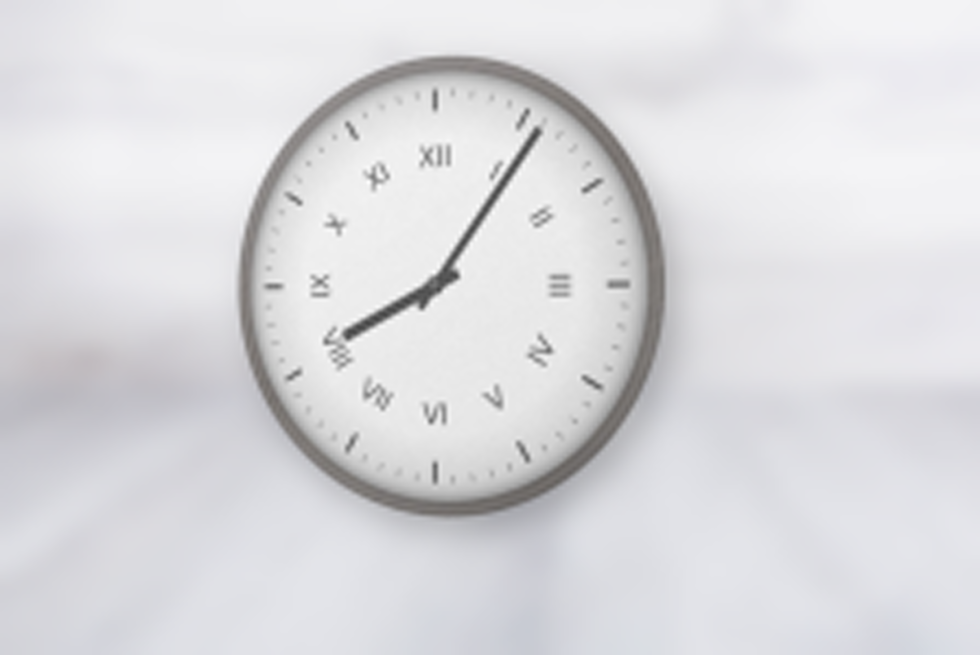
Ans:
h=8 m=6
